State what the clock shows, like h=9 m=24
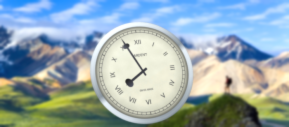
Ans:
h=7 m=56
